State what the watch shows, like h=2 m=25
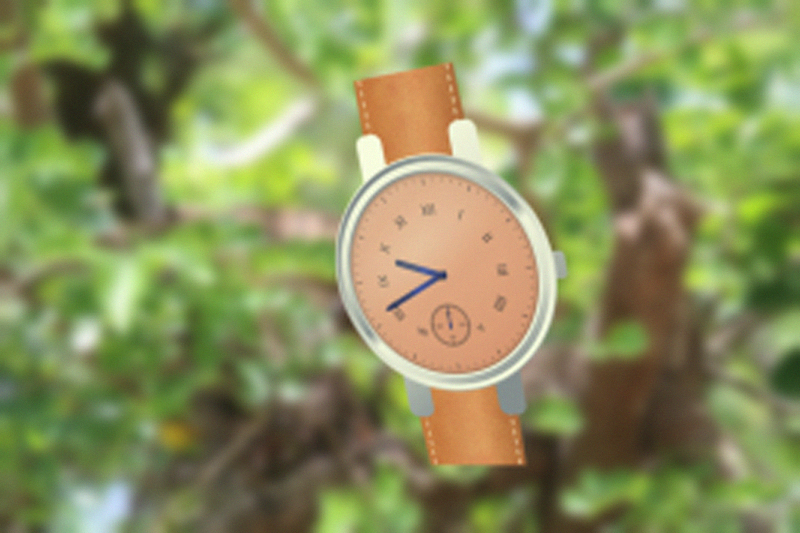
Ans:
h=9 m=41
